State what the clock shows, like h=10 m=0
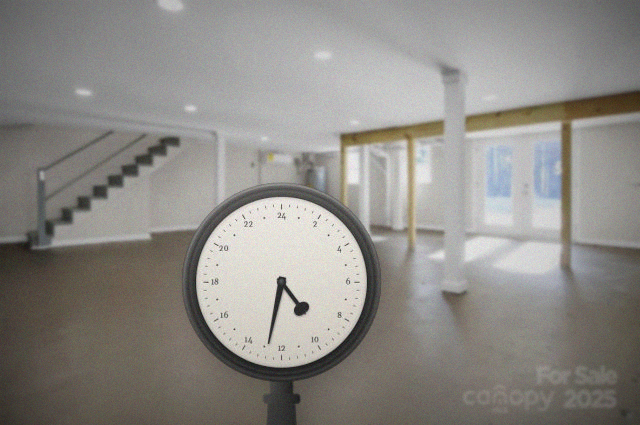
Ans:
h=9 m=32
